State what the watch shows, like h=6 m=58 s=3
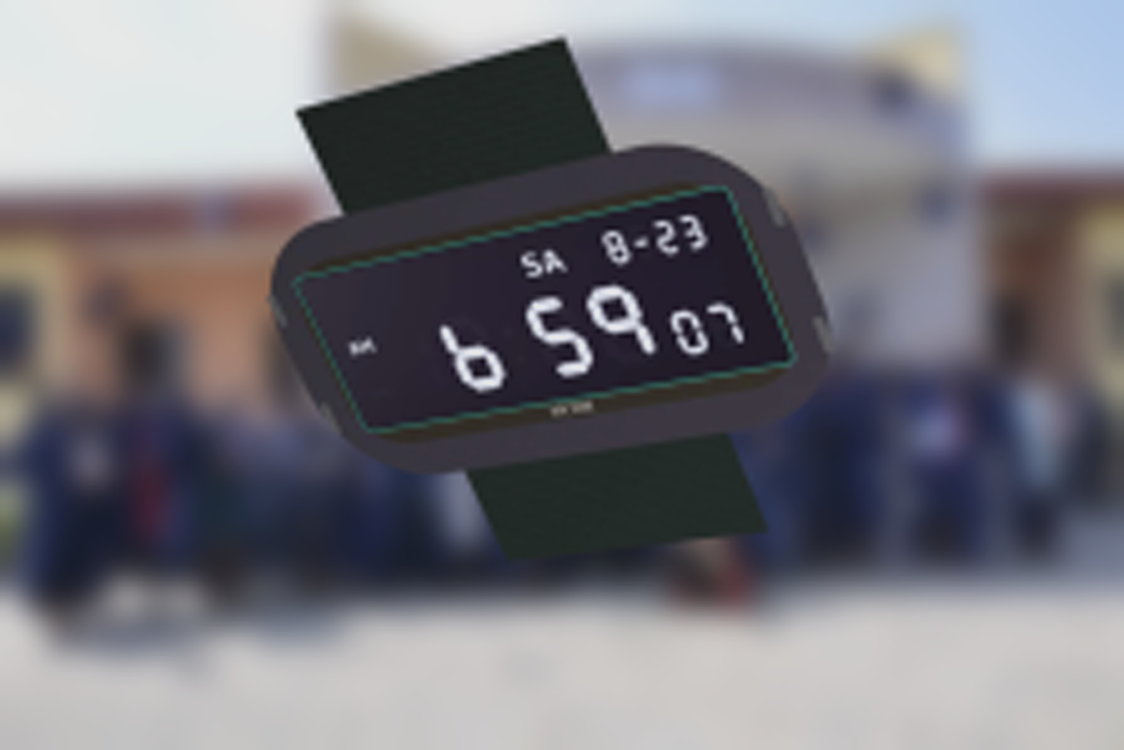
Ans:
h=6 m=59 s=7
